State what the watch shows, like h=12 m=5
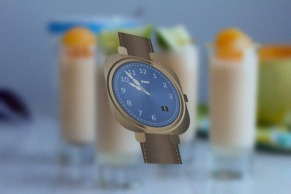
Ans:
h=9 m=53
